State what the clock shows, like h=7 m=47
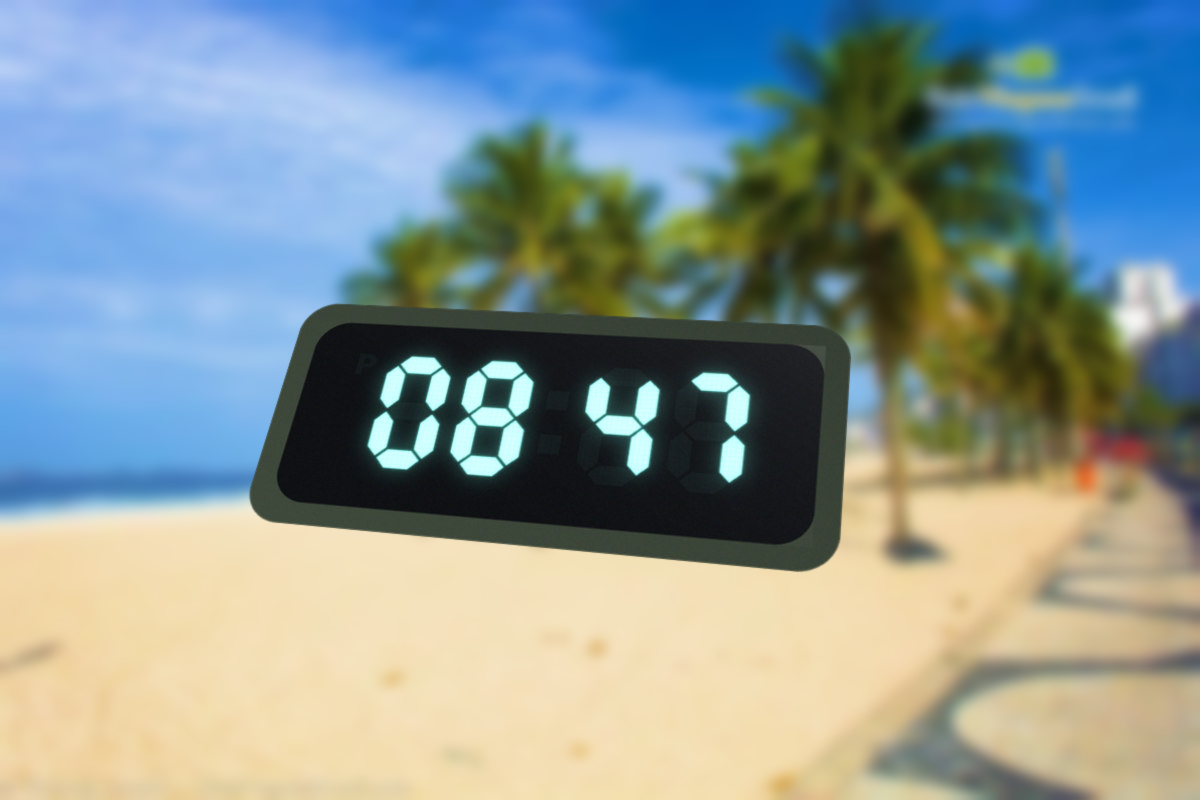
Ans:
h=8 m=47
